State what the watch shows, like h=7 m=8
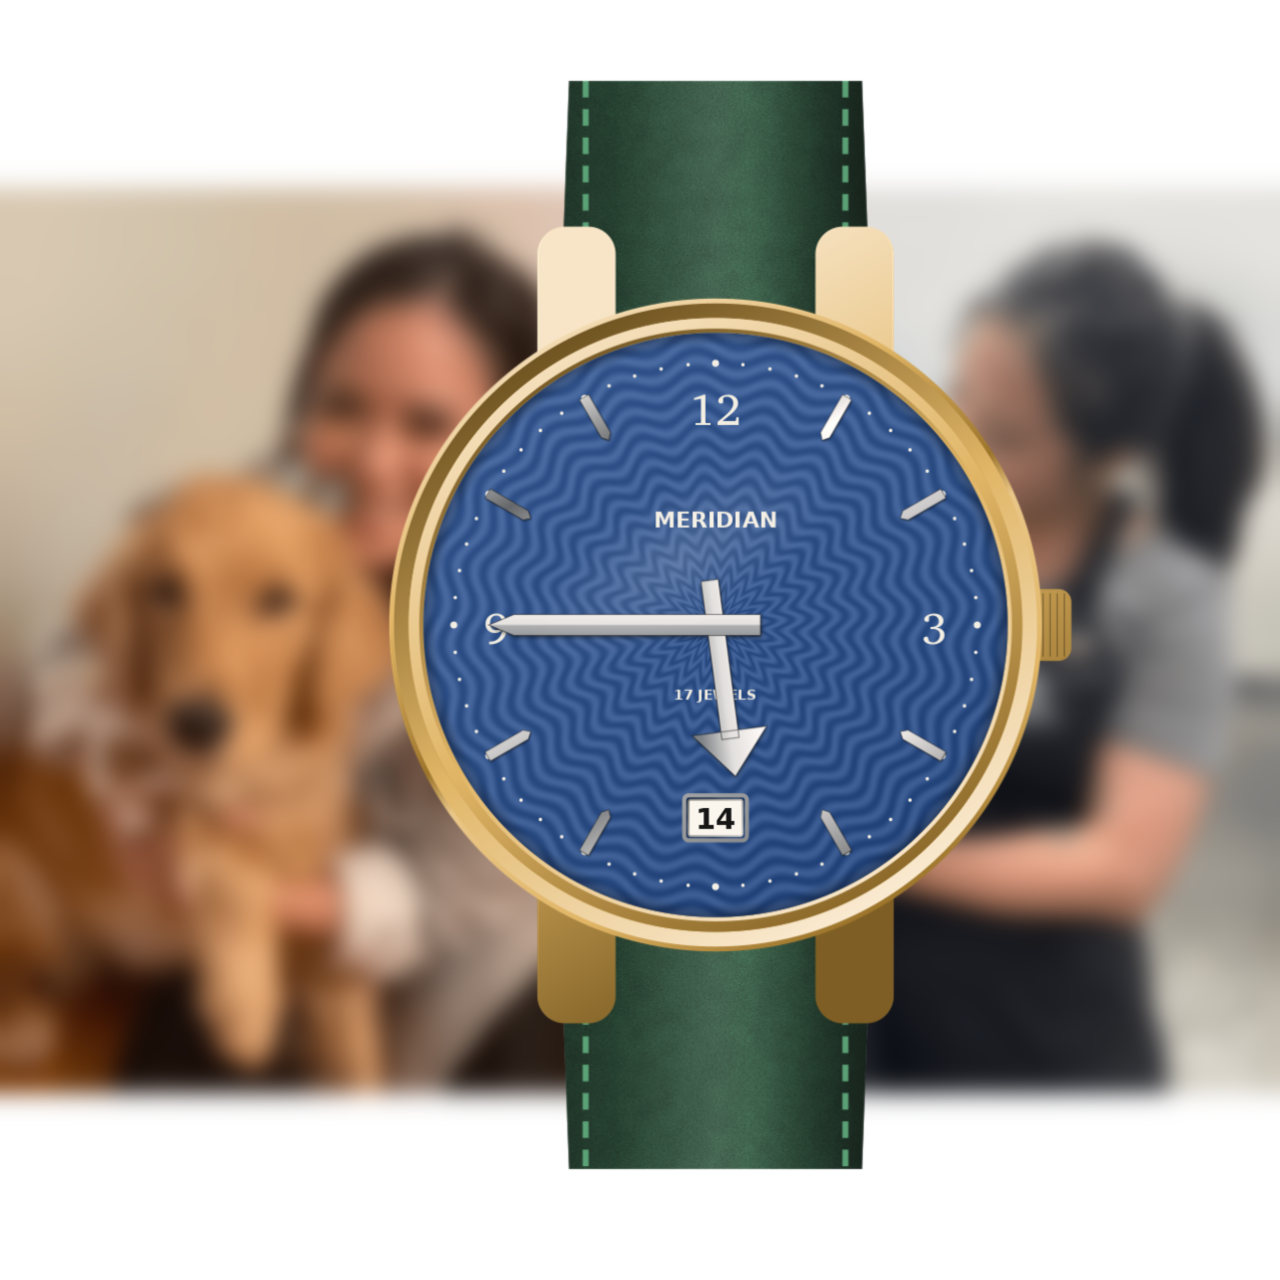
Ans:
h=5 m=45
